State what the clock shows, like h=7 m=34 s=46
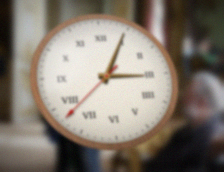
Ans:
h=3 m=4 s=38
